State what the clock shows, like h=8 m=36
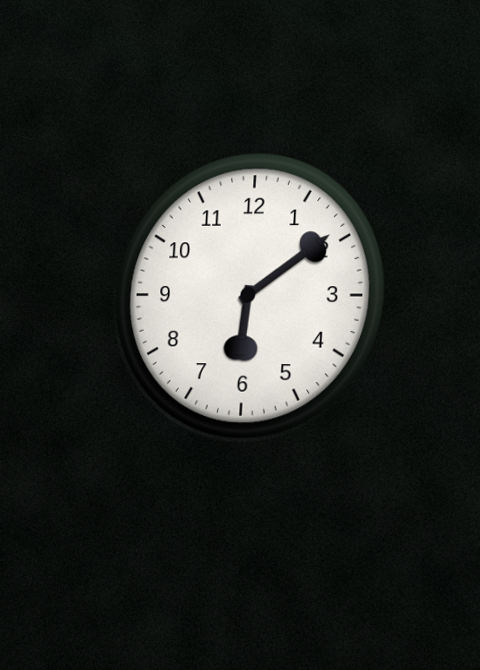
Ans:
h=6 m=9
